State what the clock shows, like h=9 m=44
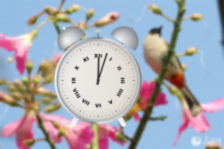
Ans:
h=12 m=3
